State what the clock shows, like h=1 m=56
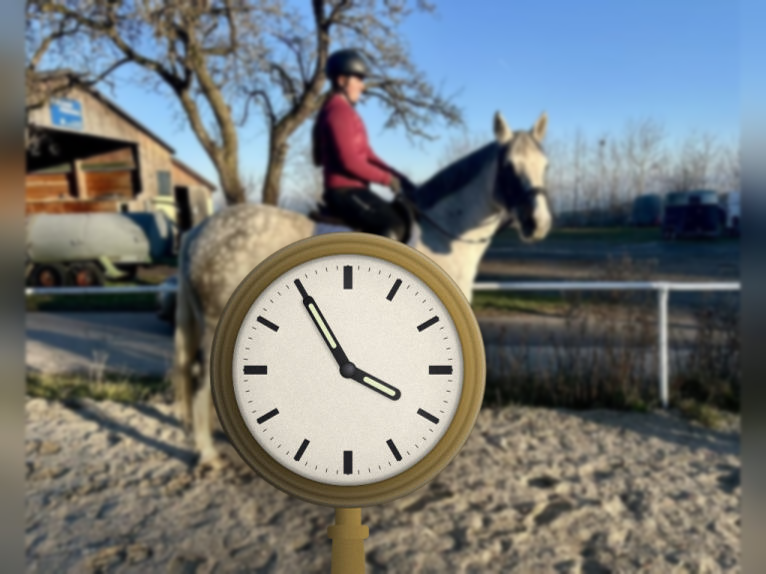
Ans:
h=3 m=55
